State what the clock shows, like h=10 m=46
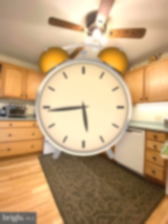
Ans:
h=5 m=44
